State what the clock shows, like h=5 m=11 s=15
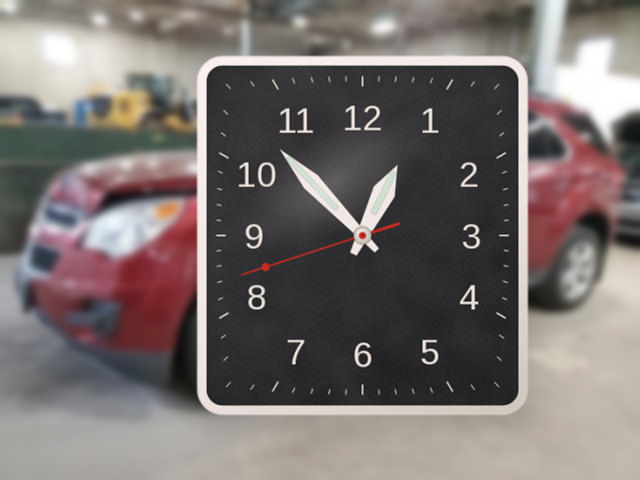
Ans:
h=12 m=52 s=42
